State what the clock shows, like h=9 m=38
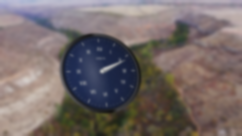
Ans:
h=2 m=11
